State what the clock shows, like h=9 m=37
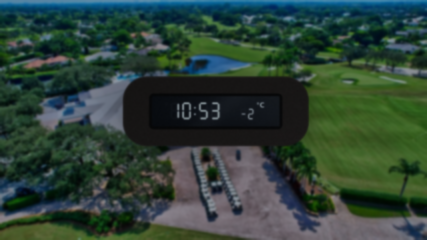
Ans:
h=10 m=53
